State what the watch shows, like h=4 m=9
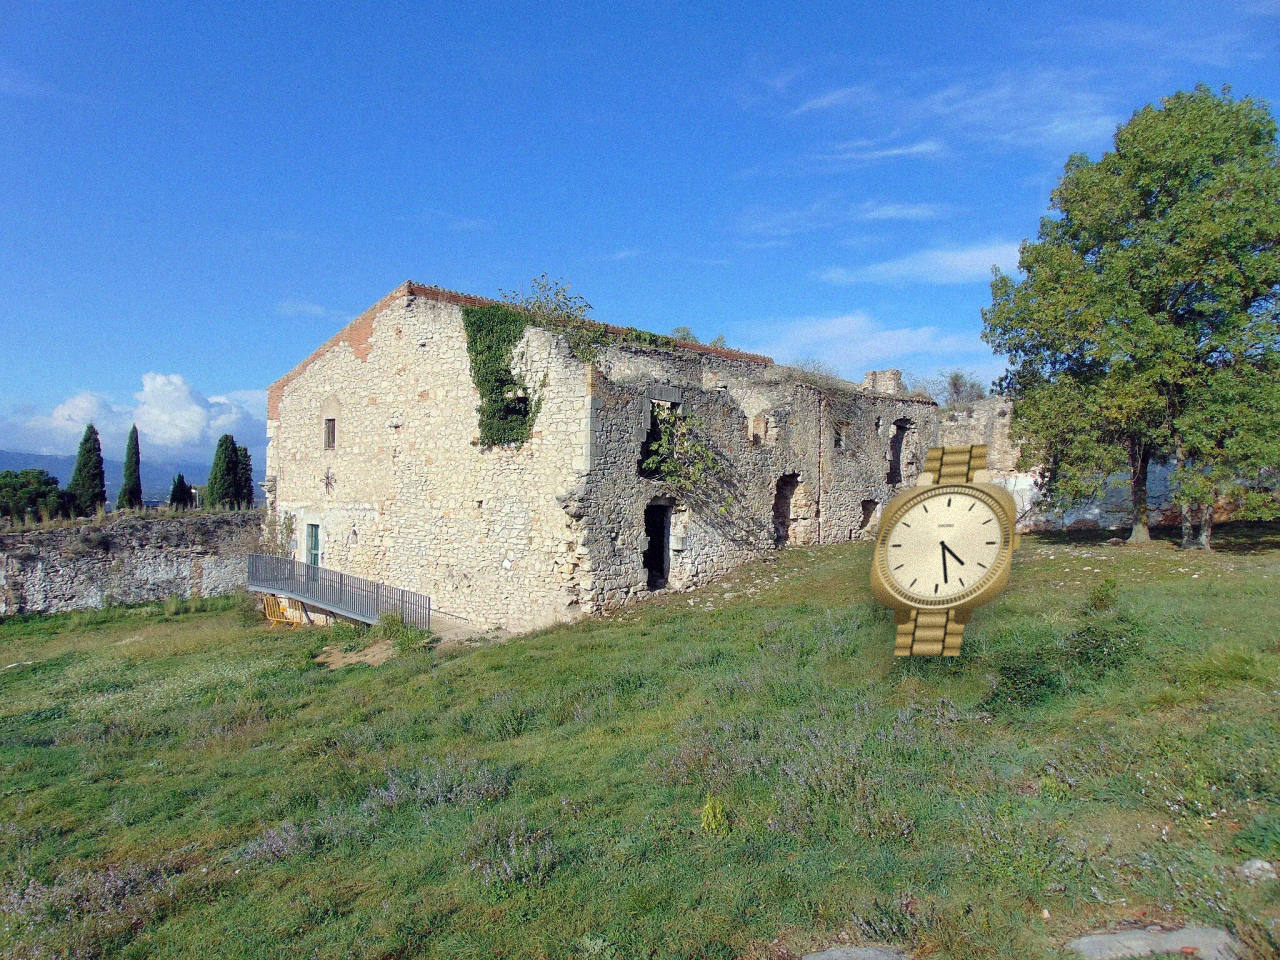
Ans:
h=4 m=28
